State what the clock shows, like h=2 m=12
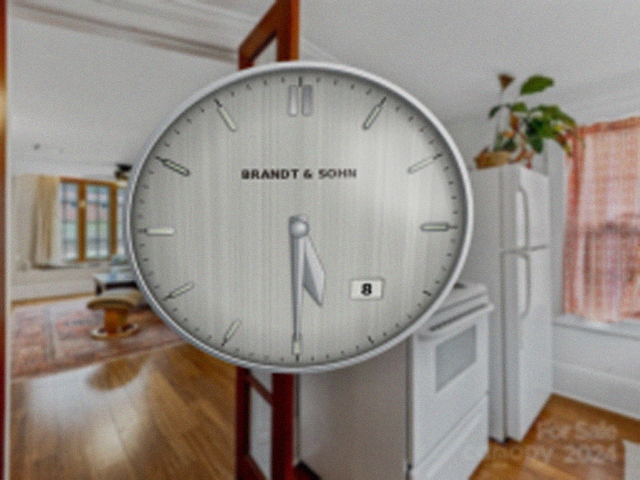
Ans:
h=5 m=30
